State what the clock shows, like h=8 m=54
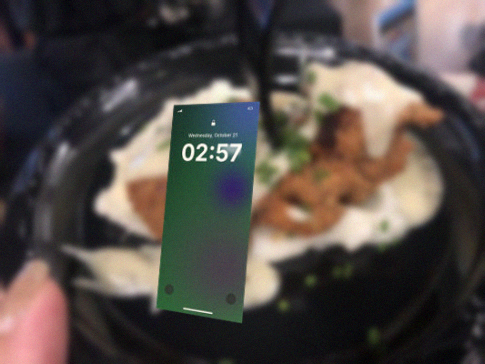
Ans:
h=2 m=57
